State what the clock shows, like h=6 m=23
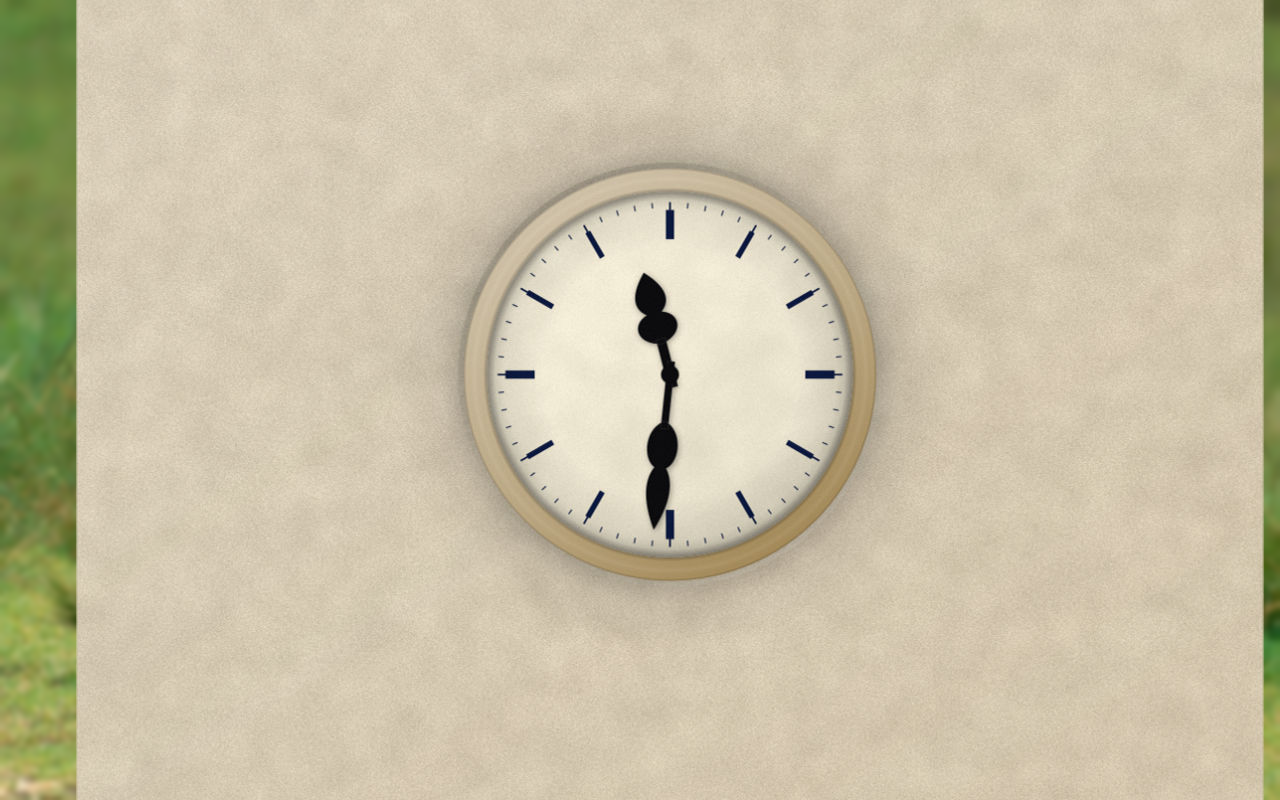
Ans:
h=11 m=31
